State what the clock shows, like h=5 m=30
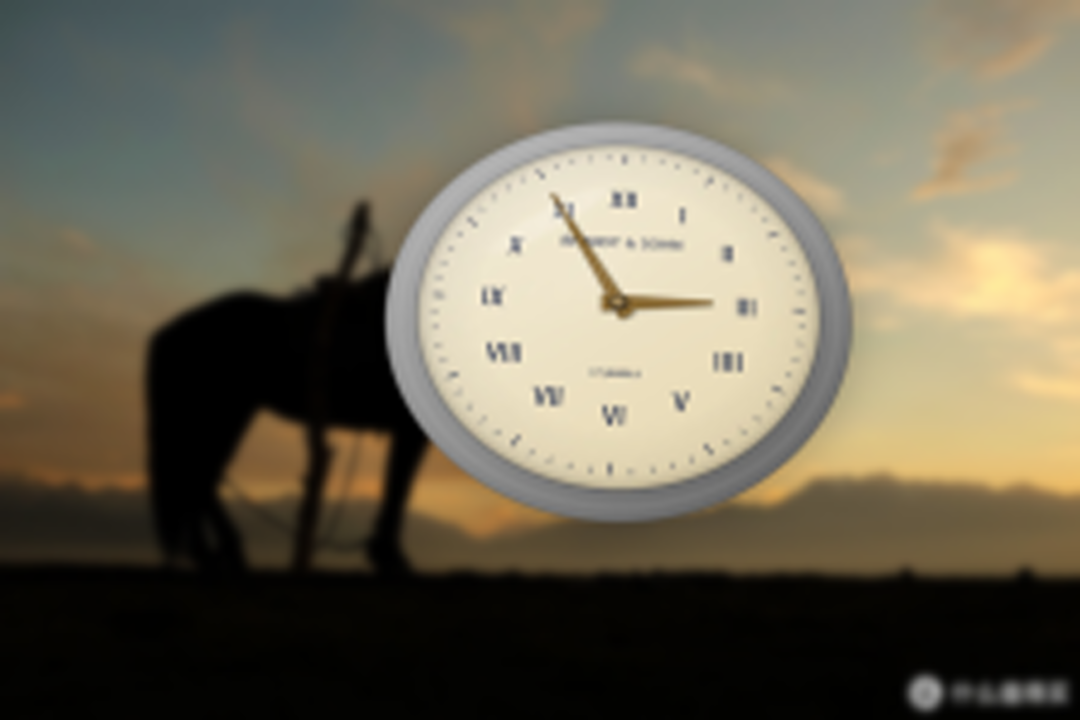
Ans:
h=2 m=55
